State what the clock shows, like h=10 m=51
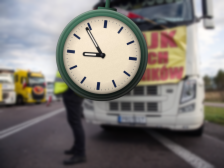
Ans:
h=8 m=54
